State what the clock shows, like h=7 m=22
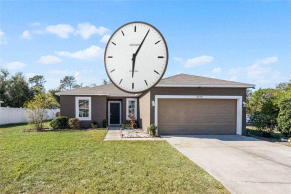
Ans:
h=6 m=5
